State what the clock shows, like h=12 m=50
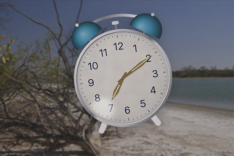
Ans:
h=7 m=10
